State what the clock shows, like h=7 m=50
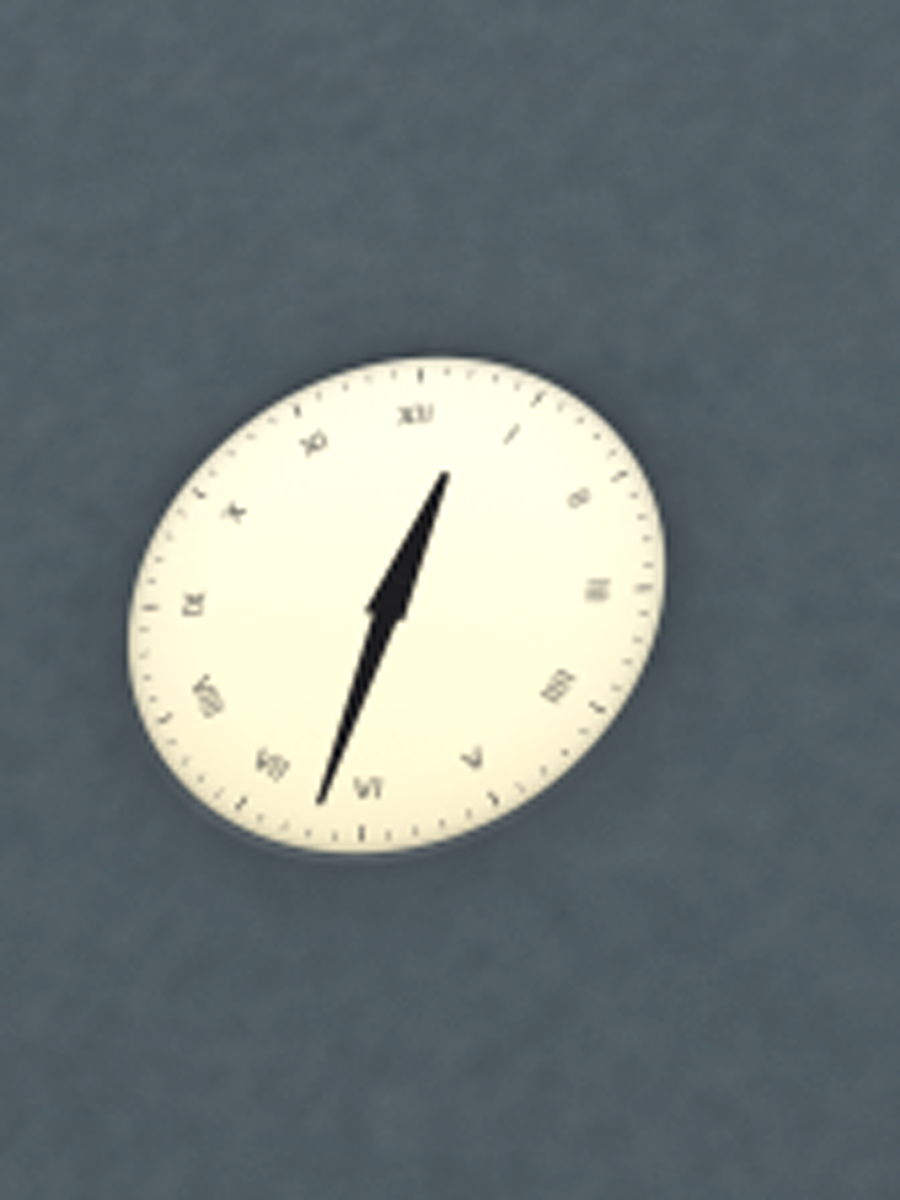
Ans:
h=12 m=32
